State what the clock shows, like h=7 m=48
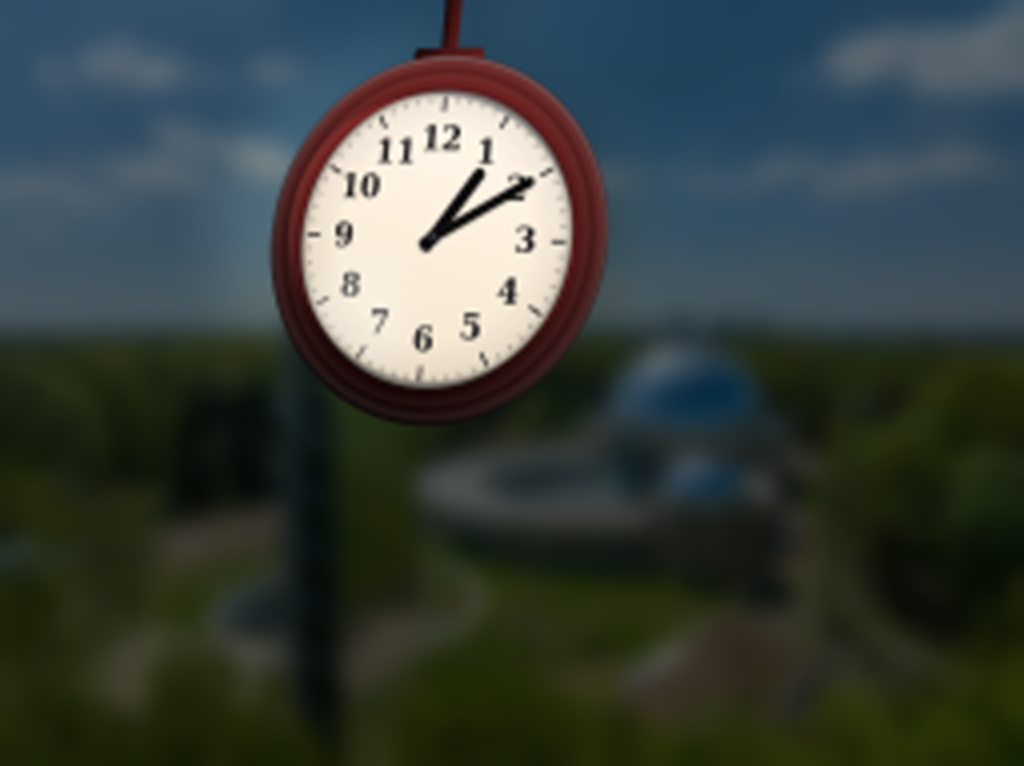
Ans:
h=1 m=10
